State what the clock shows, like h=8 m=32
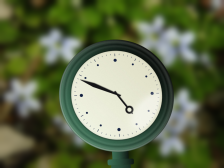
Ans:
h=4 m=49
